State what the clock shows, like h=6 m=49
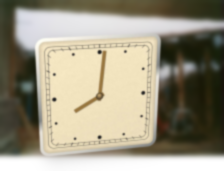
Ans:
h=8 m=1
